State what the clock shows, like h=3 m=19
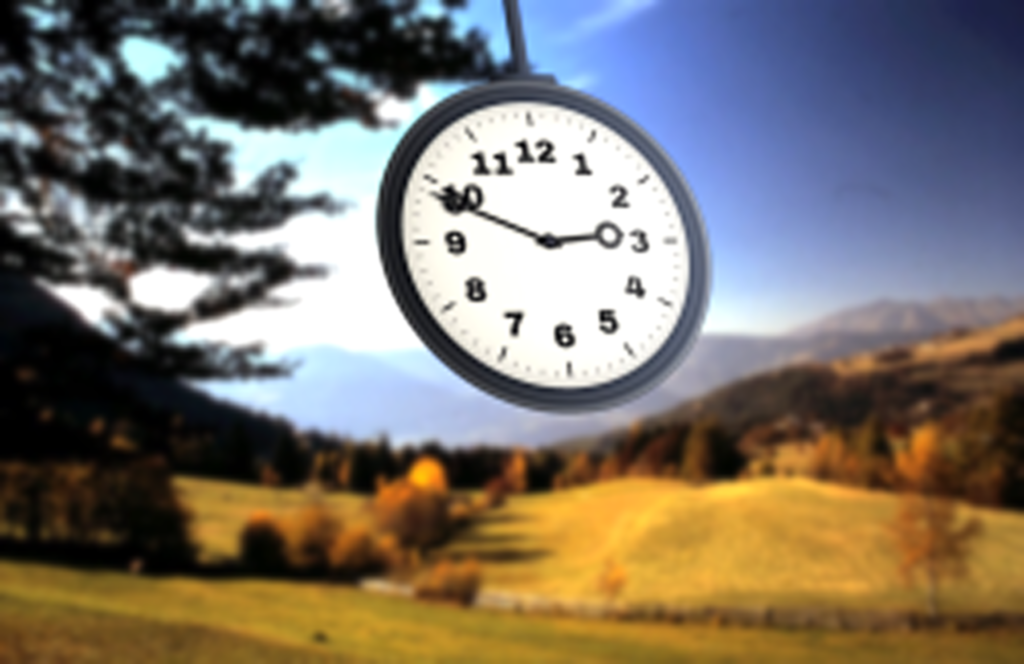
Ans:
h=2 m=49
